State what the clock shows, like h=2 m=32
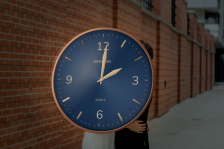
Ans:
h=2 m=1
